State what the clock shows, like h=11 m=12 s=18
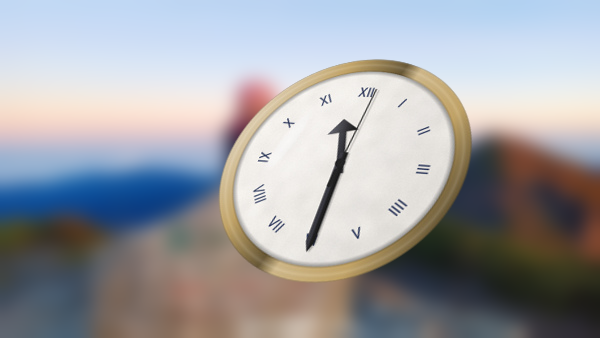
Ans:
h=11 m=30 s=1
